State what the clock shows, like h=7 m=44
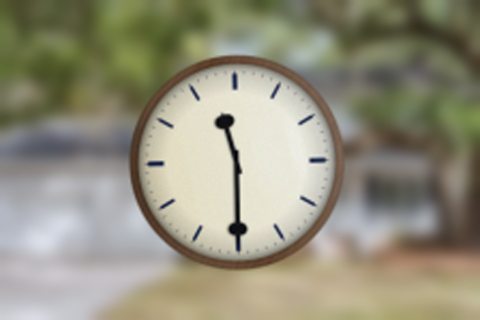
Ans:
h=11 m=30
